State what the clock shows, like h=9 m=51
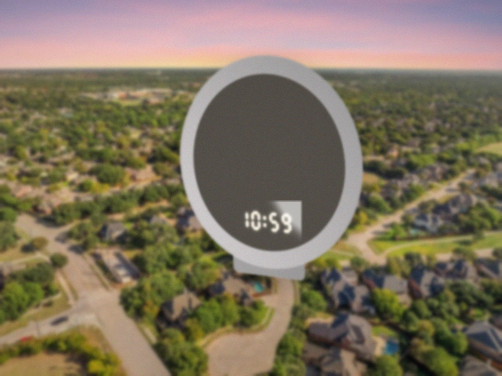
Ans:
h=10 m=59
